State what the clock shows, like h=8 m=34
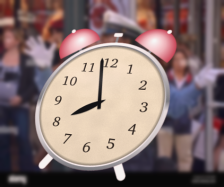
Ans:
h=7 m=58
